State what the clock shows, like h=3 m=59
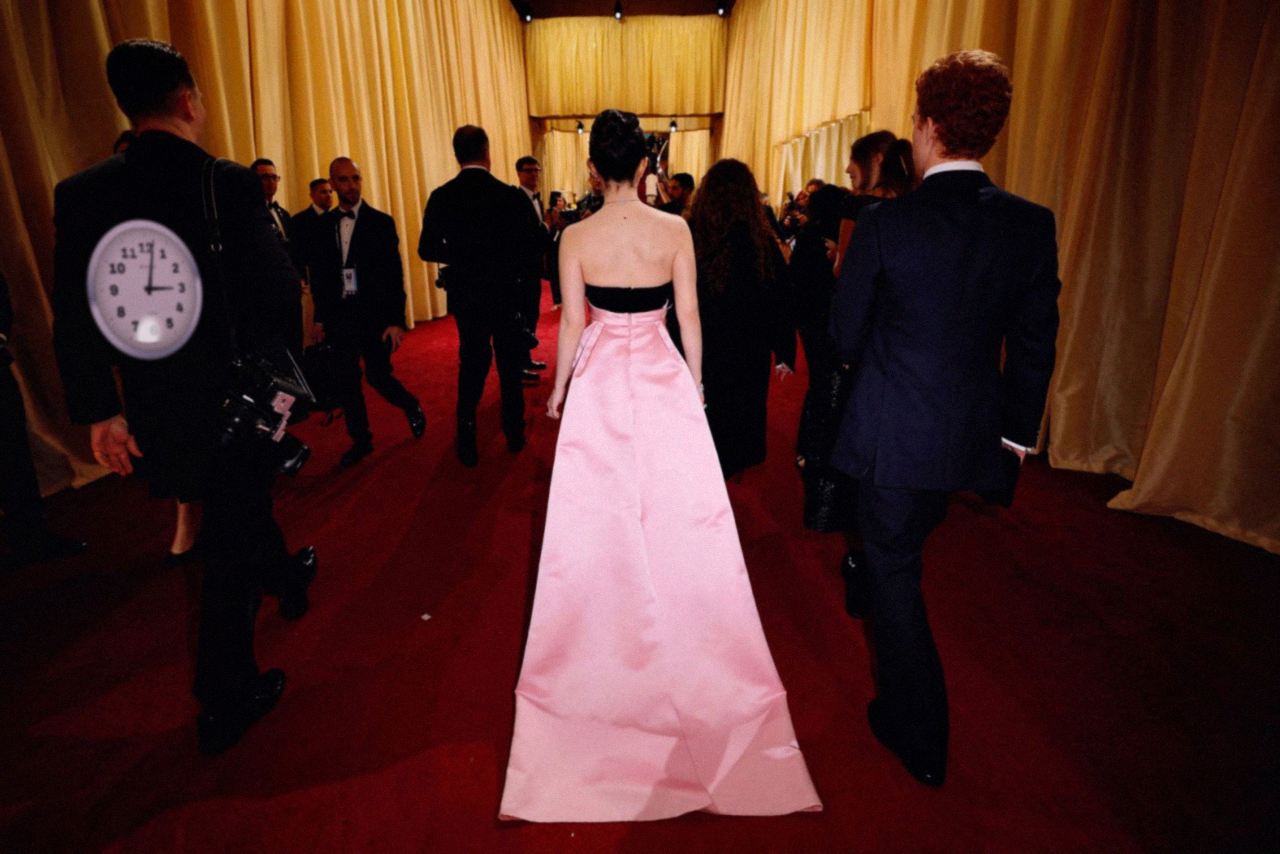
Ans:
h=3 m=2
